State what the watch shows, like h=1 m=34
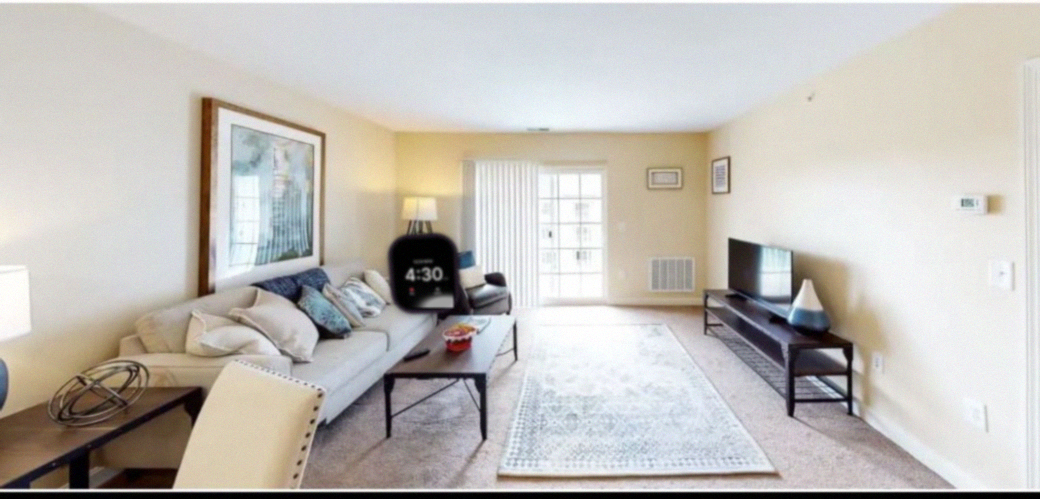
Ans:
h=4 m=30
